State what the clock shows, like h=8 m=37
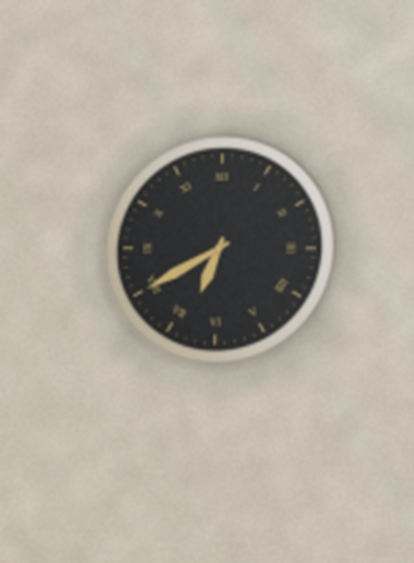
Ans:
h=6 m=40
